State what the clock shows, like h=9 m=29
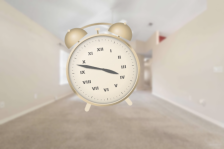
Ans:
h=3 m=48
